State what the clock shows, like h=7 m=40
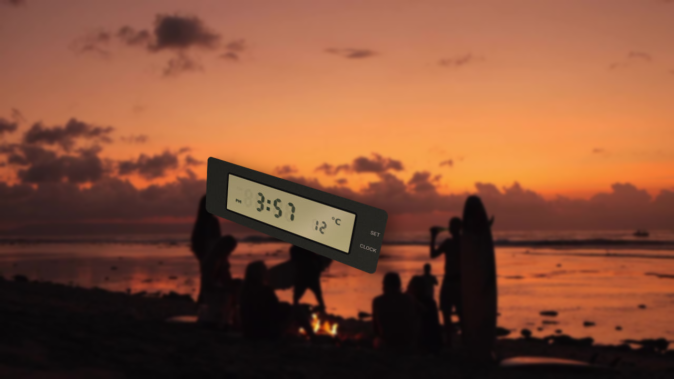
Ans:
h=3 m=57
